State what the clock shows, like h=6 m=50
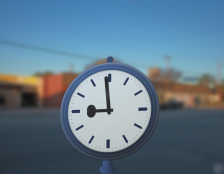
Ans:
h=8 m=59
